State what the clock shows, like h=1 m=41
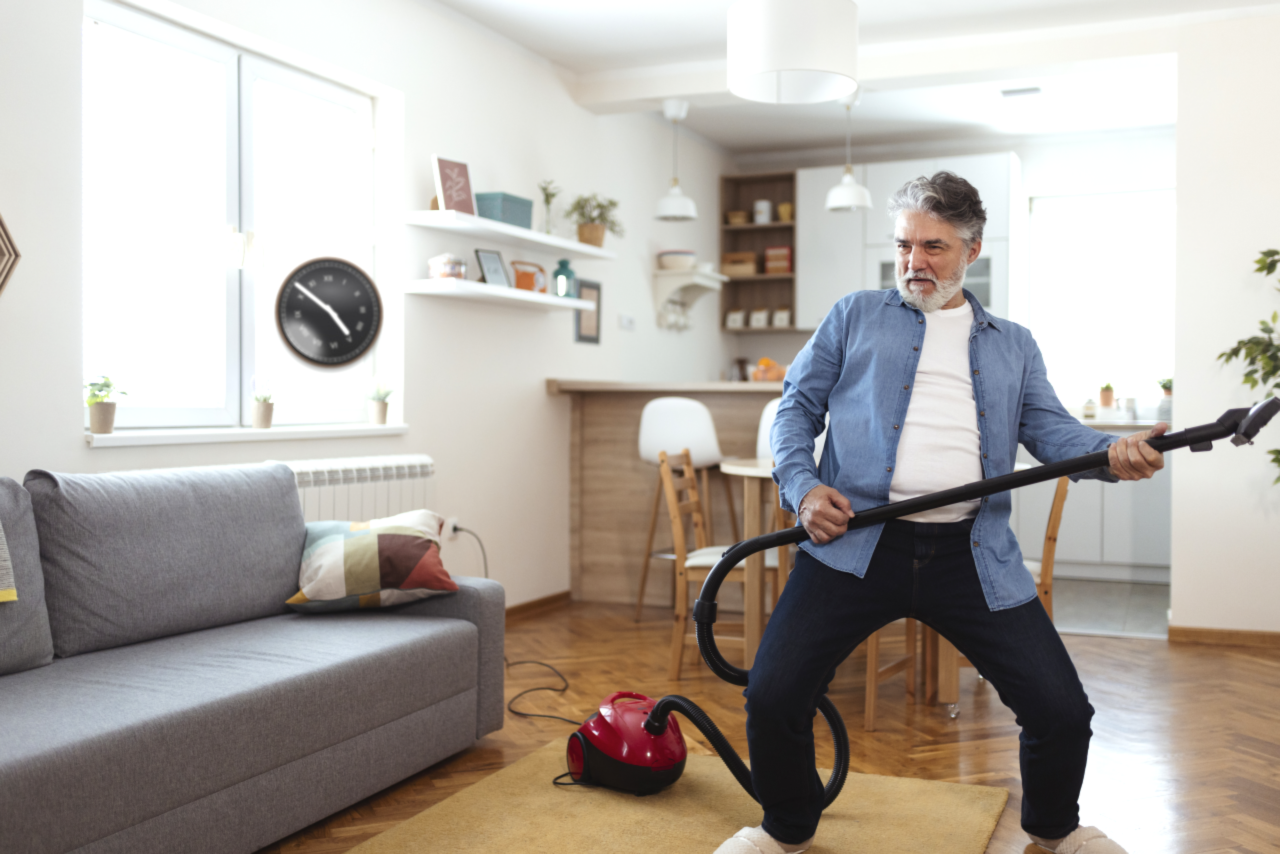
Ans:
h=4 m=52
